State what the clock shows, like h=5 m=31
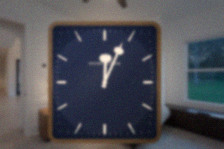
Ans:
h=12 m=4
